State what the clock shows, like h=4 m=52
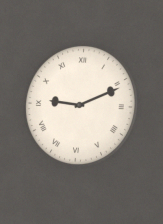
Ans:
h=9 m=11
